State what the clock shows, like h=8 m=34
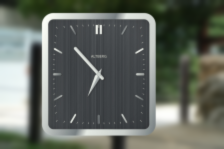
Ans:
h=6 m=53
